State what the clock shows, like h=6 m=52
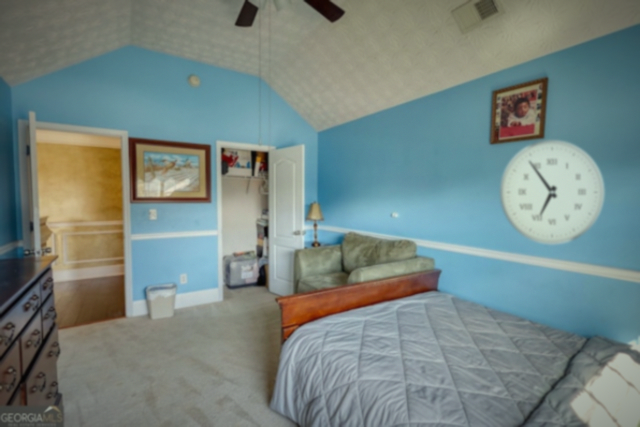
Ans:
h=6 m=54
